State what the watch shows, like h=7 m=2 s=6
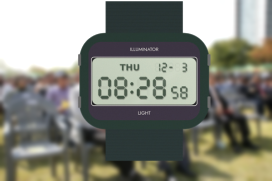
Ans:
h=8 m=28 s=58
